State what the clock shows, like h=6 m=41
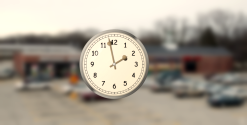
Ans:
h=1 m=58
